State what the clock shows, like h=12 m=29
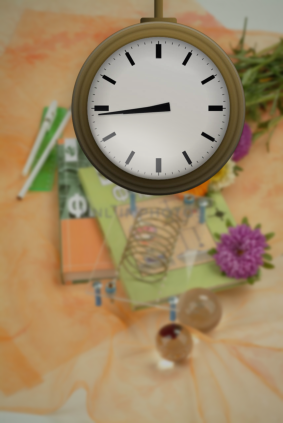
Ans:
h=8 m=44
